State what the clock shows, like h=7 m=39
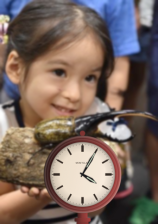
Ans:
h=4 m=5
